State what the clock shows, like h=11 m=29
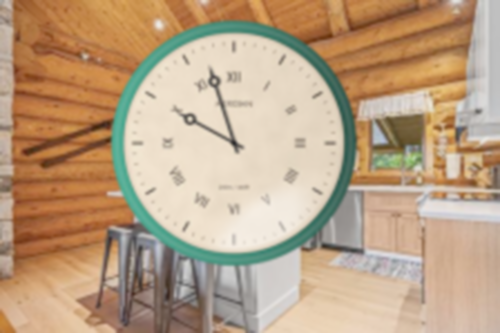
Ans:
h=9 m=57
